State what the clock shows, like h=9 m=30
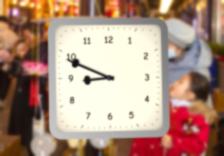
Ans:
h=8 m=49
